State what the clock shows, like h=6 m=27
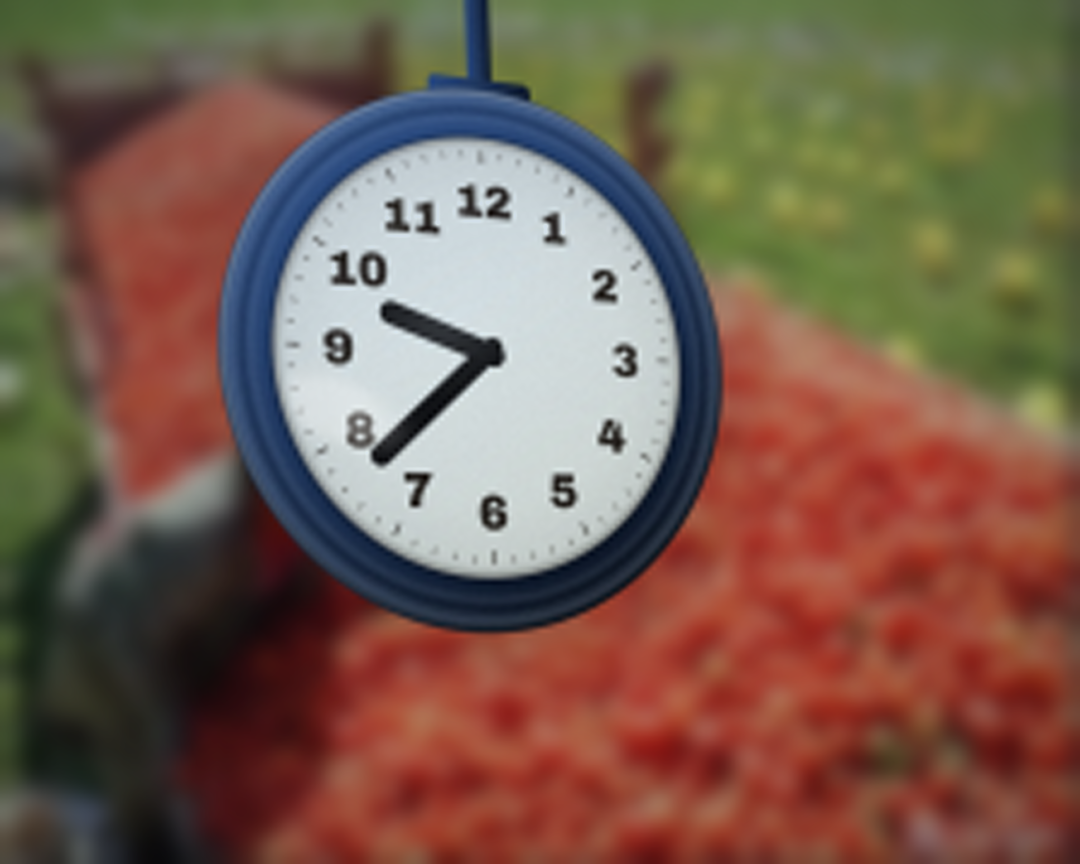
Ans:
h=9 m=38
